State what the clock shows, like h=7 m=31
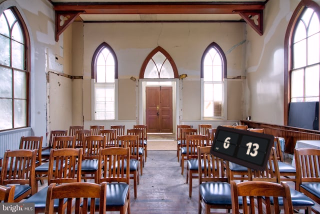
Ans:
h=6 m=13
